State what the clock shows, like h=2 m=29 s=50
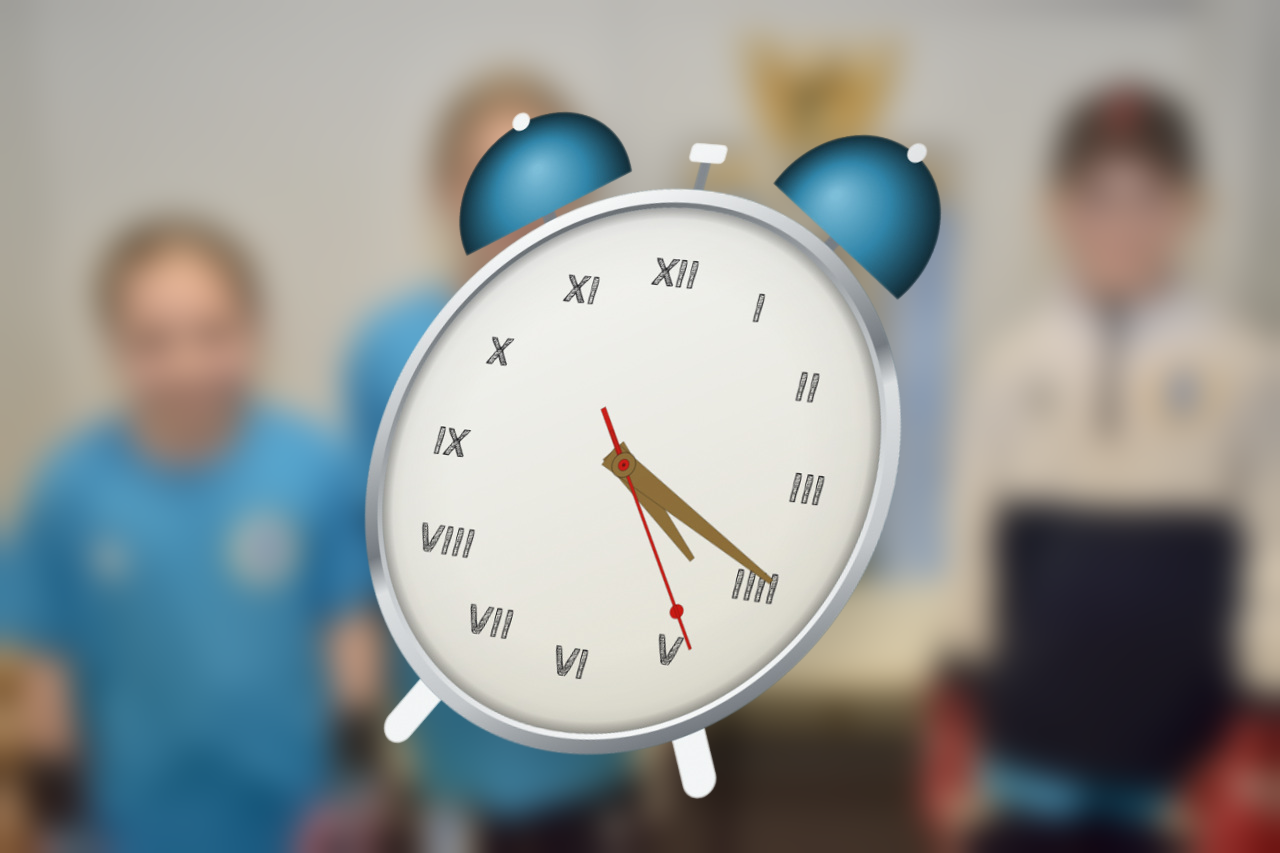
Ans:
h=4 m=19 s=24
